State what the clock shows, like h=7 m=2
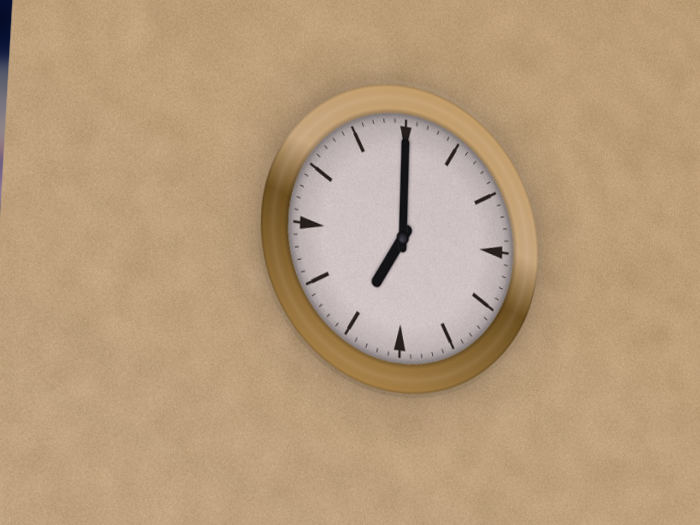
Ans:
h=7 m=0
